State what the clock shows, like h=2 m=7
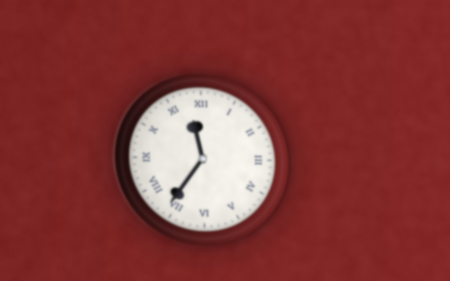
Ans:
h=11 m=36
